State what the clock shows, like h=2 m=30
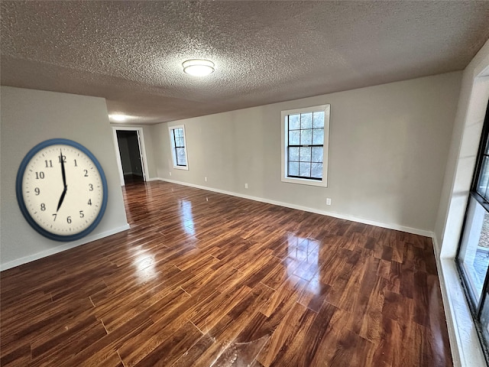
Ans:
h=7 m=0
